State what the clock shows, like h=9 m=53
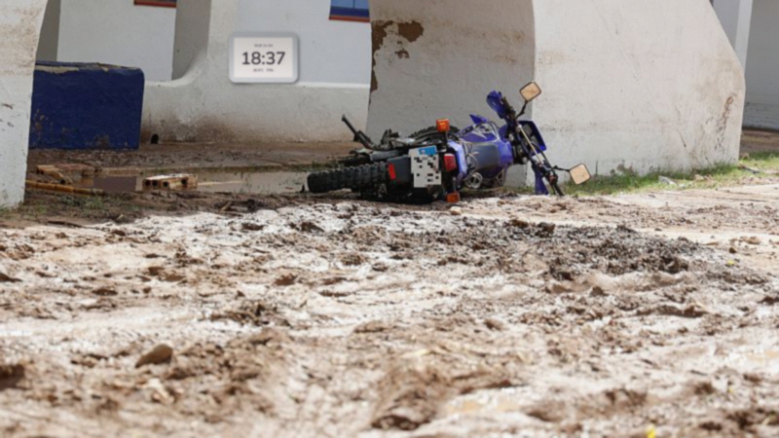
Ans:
h=18 m=37
